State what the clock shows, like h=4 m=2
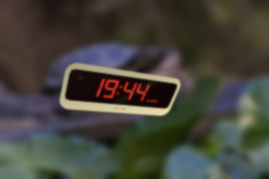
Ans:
h=19 m=44
